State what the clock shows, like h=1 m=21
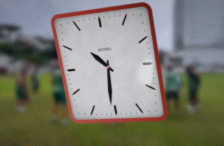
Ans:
h=10 m=31
